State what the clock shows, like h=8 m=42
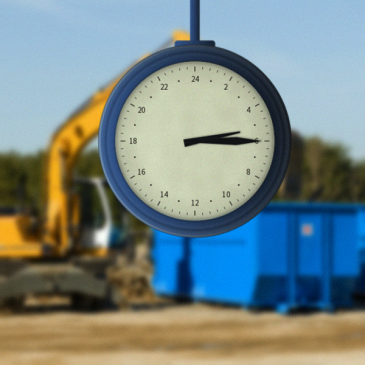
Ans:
h=5 m=15
